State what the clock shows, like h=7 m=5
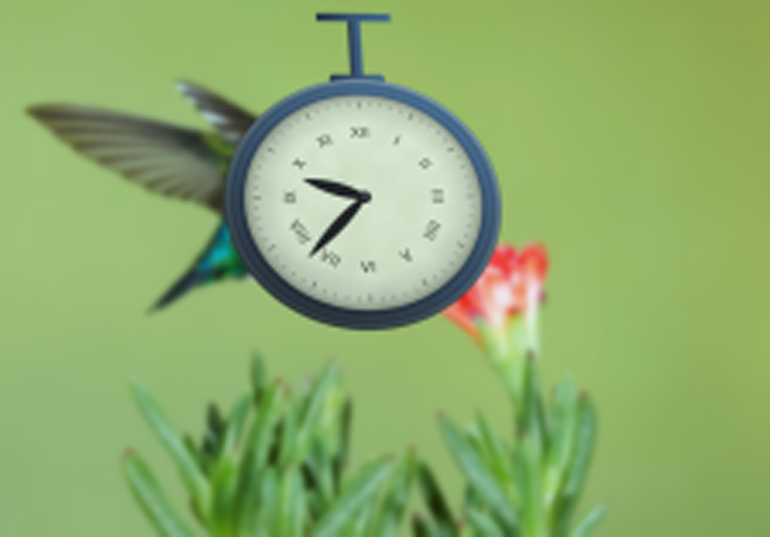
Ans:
h=9 m=37
